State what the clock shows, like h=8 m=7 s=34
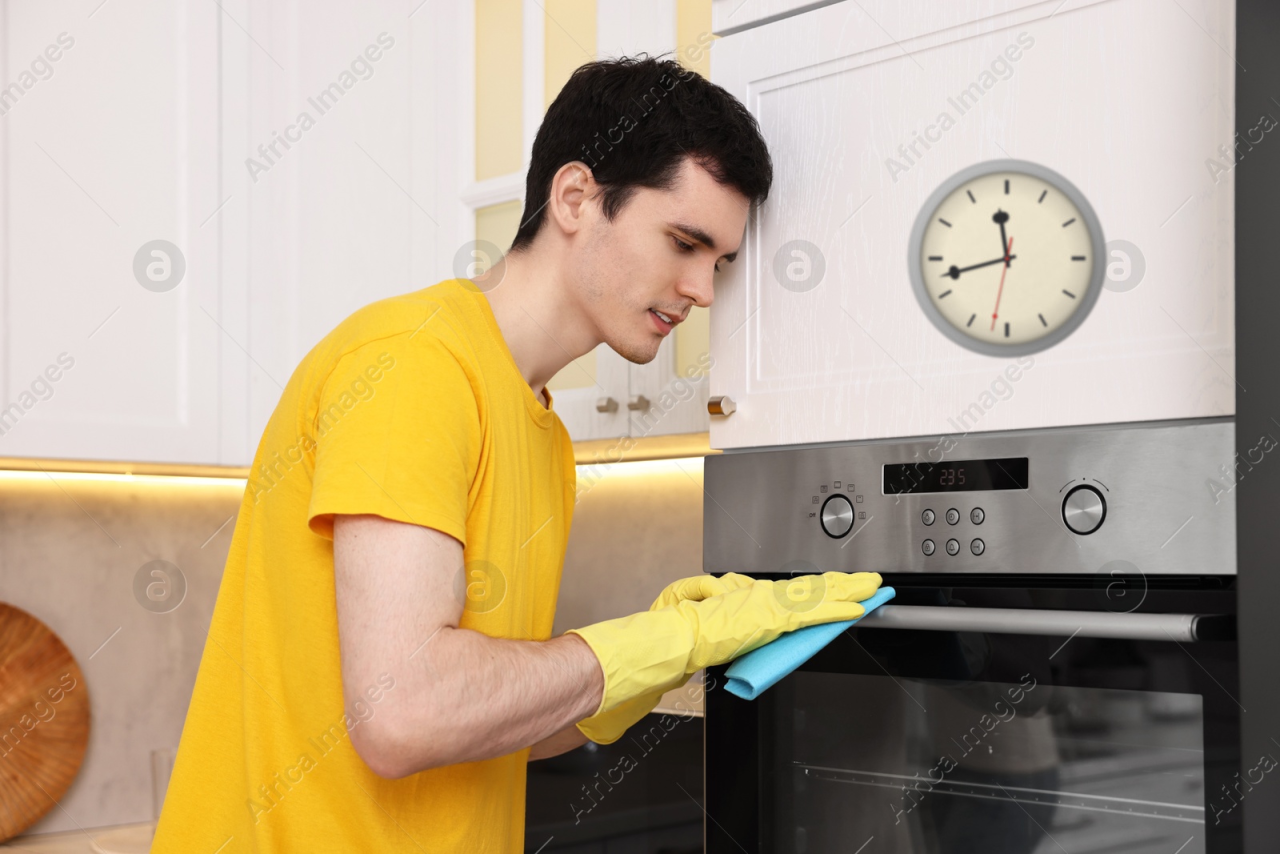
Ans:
h=11 m=42 s=32
